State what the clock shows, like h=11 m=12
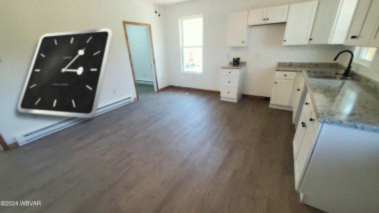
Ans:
h=3 m=6
